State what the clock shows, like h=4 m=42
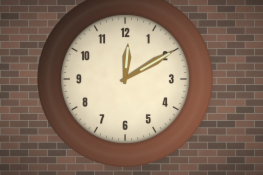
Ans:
h=12 m=10
